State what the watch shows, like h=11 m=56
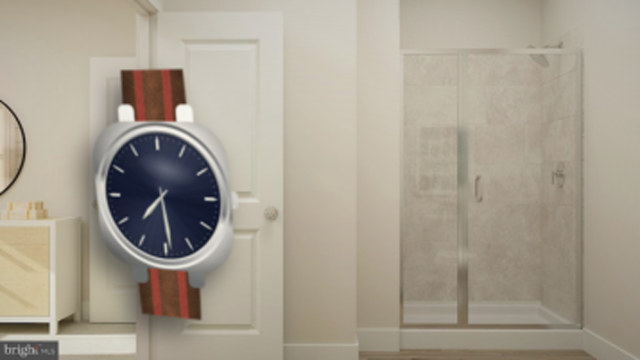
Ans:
h=7 m=29
